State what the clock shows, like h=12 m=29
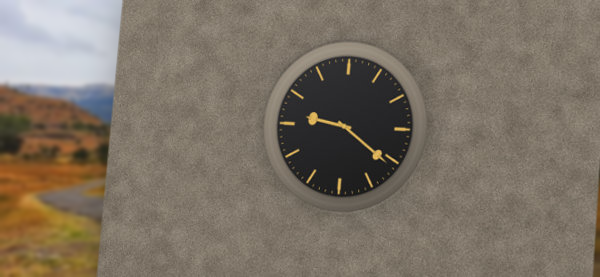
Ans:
h=9 m=21
